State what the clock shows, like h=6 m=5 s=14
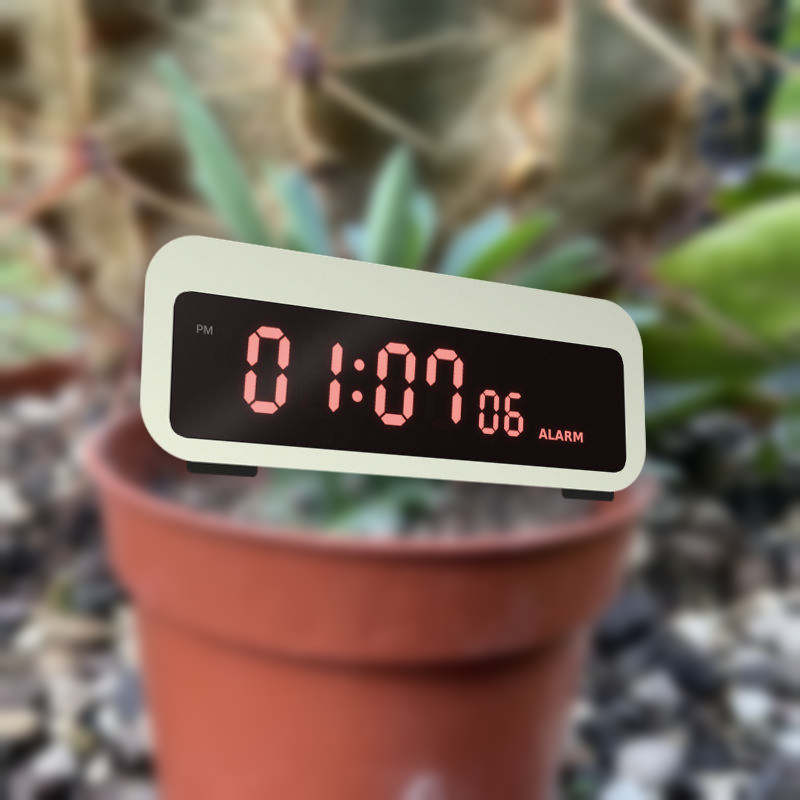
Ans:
h=1 m=7 s=6
